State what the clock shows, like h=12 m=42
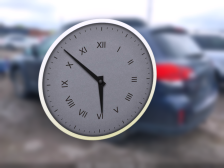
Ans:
h=5 m=52
